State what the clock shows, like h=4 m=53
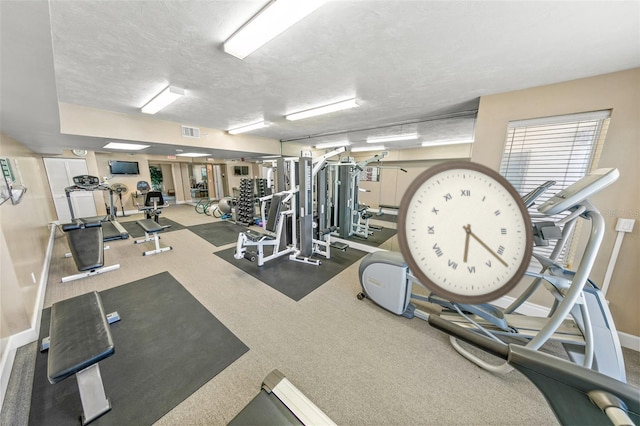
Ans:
h=6 m=22
